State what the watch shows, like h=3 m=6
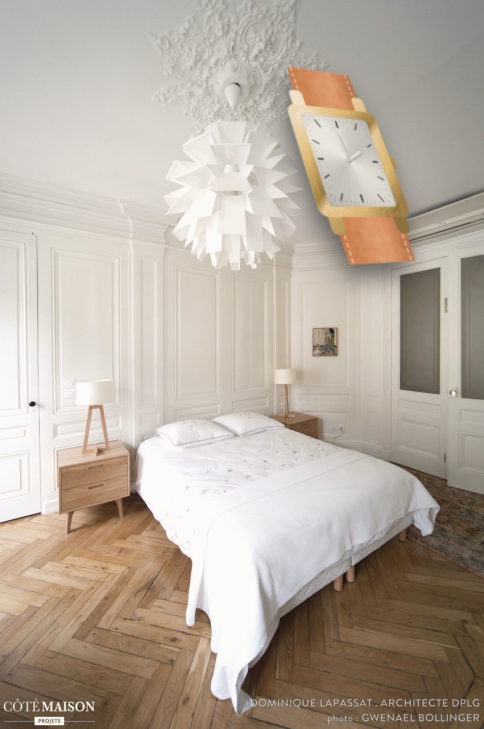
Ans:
h=1 m=59
